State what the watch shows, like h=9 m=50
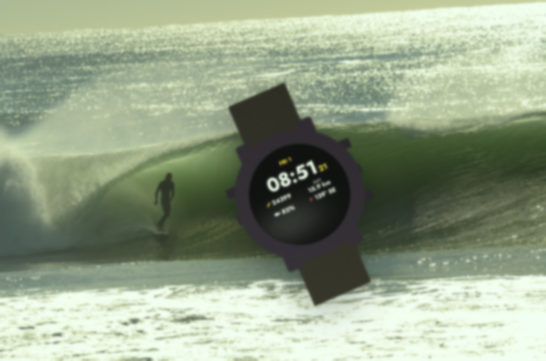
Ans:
h=8 m=51
